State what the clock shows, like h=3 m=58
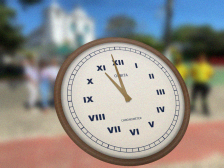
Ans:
h=10 m=59
